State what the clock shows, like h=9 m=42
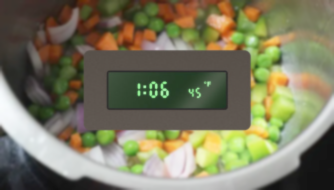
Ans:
h=1 m=6
